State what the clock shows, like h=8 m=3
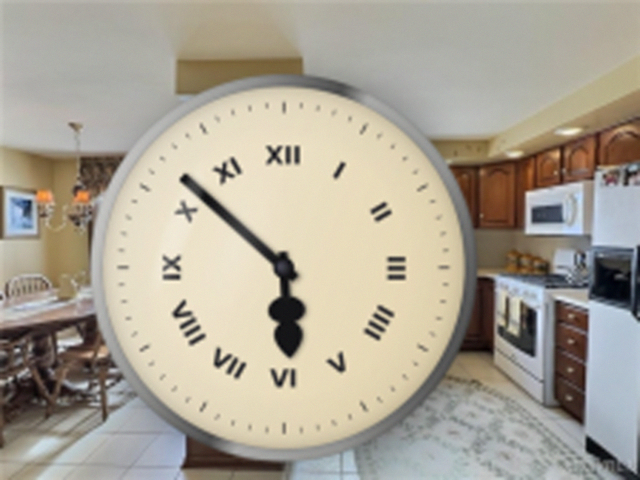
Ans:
h=5 m=52
